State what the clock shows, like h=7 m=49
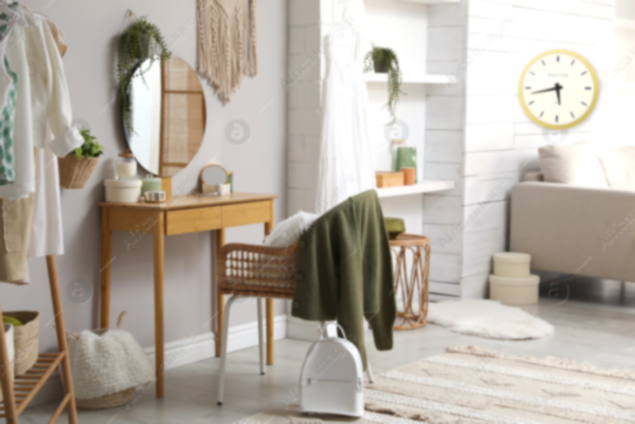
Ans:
h=5 m=43
